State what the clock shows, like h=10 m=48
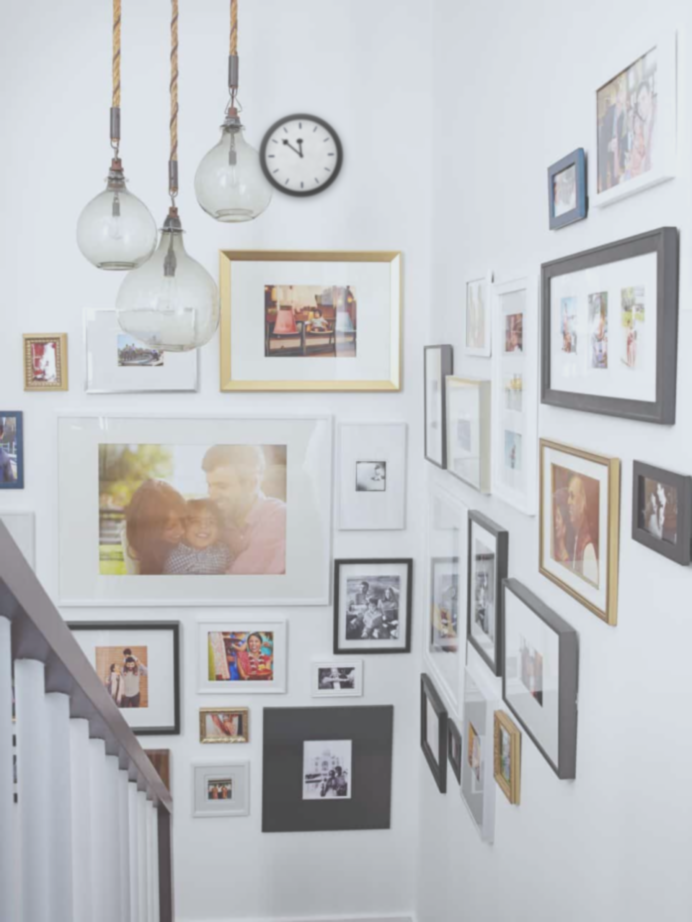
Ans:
h=11 m=52
